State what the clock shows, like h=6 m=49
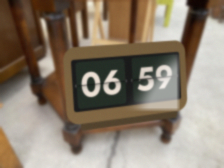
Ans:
h=6 m=59
